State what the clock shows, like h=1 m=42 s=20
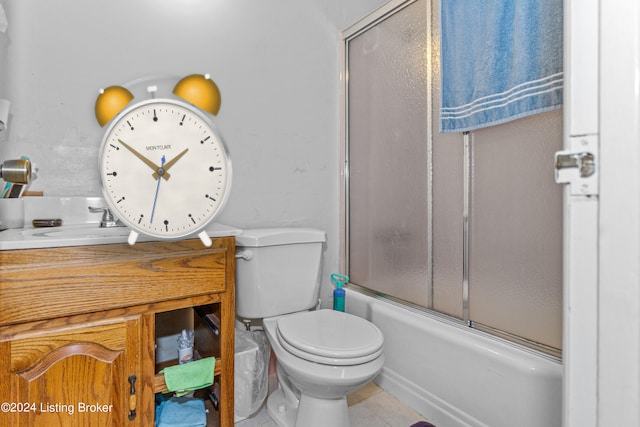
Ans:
h=1 m=51 s=33
